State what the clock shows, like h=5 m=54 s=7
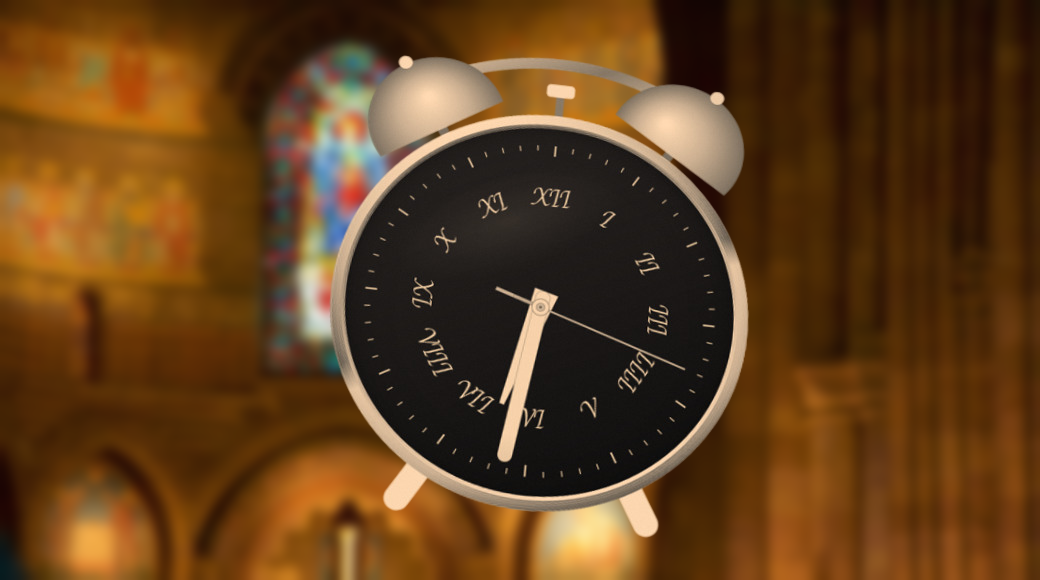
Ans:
h=6 m=31 s=18
